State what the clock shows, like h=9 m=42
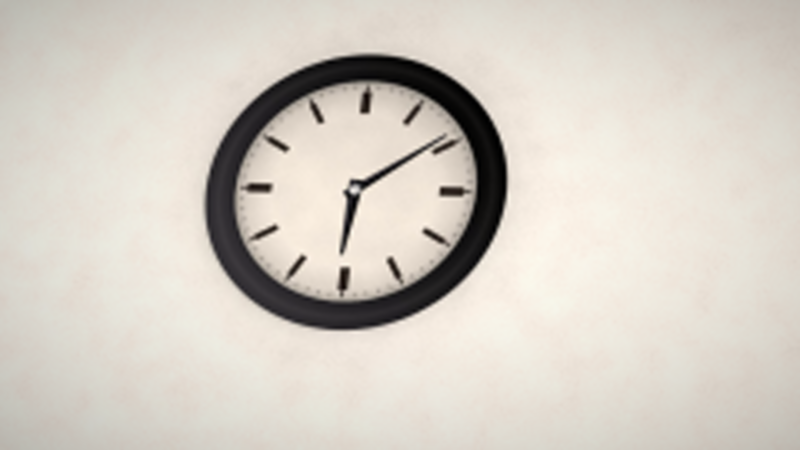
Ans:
h=6 m=9
